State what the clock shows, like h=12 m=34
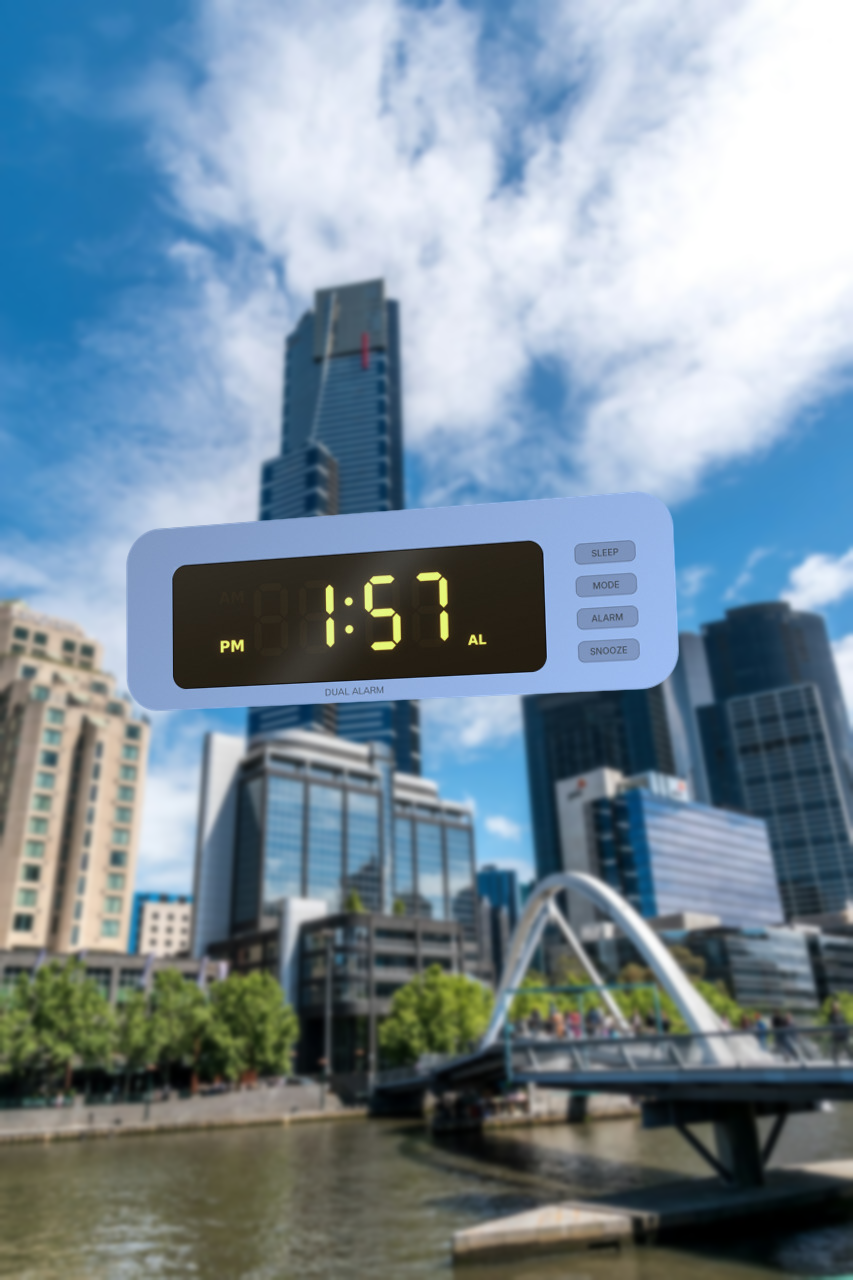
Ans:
h=1 m=57
